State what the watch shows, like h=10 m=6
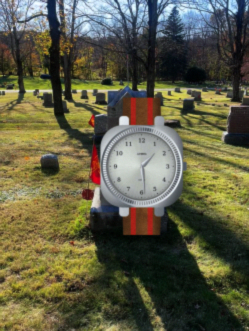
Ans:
h=1 m=29
